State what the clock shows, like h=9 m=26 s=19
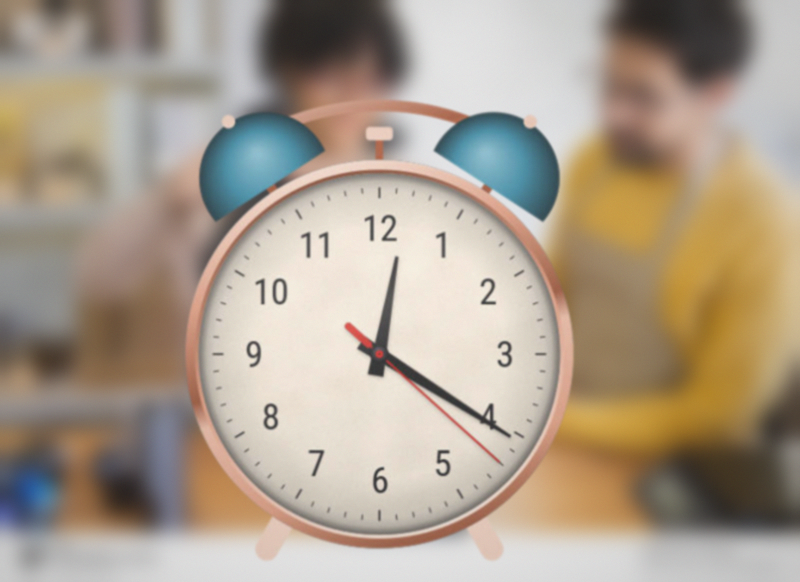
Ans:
h=12 m=20 s=22
